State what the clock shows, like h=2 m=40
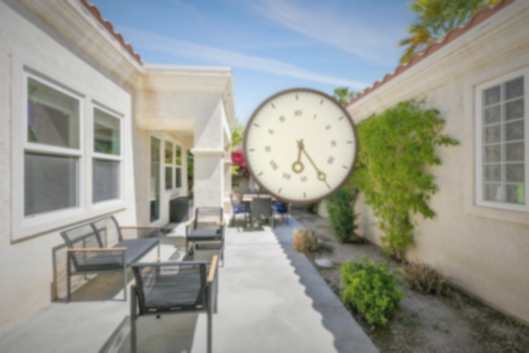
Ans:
h=6 m=25
